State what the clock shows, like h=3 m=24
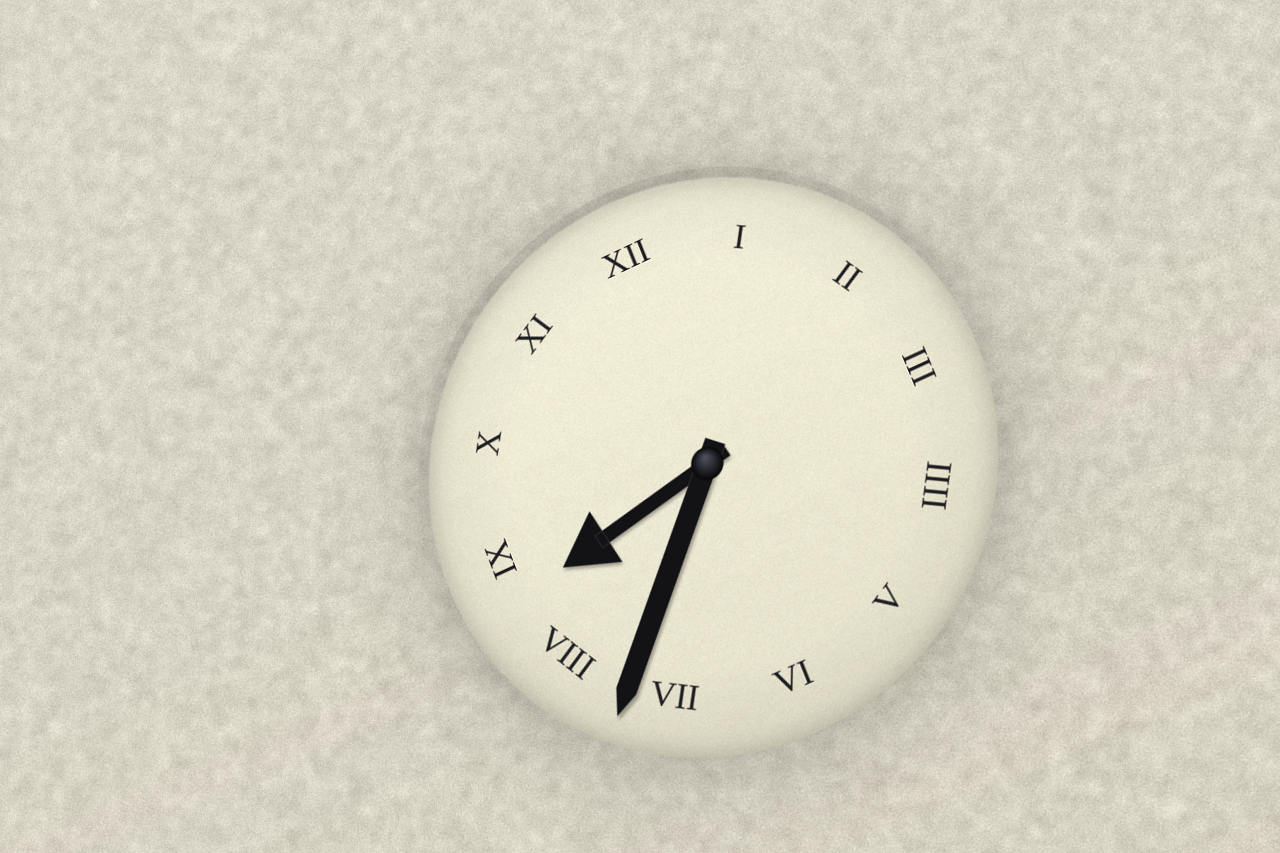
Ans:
h=8 m=37
